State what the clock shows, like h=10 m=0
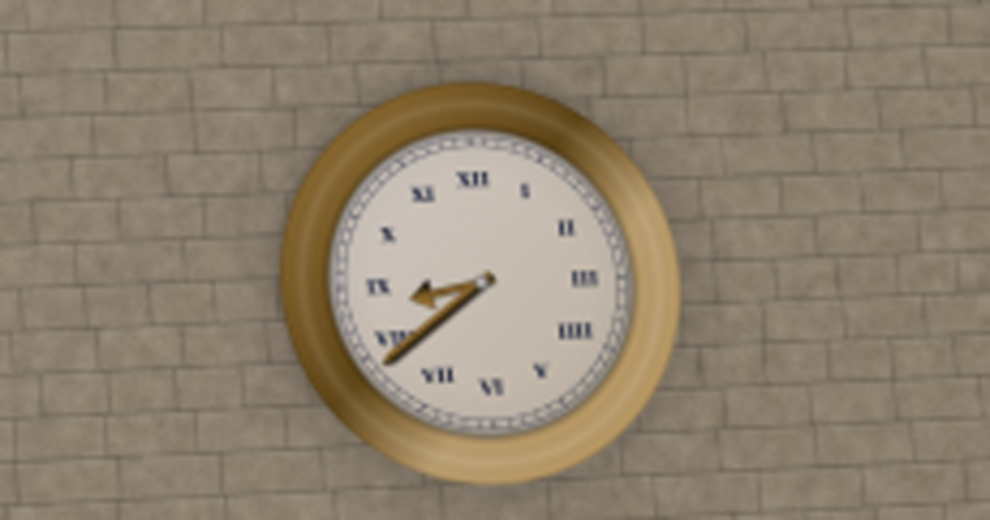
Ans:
h=8 m=39
